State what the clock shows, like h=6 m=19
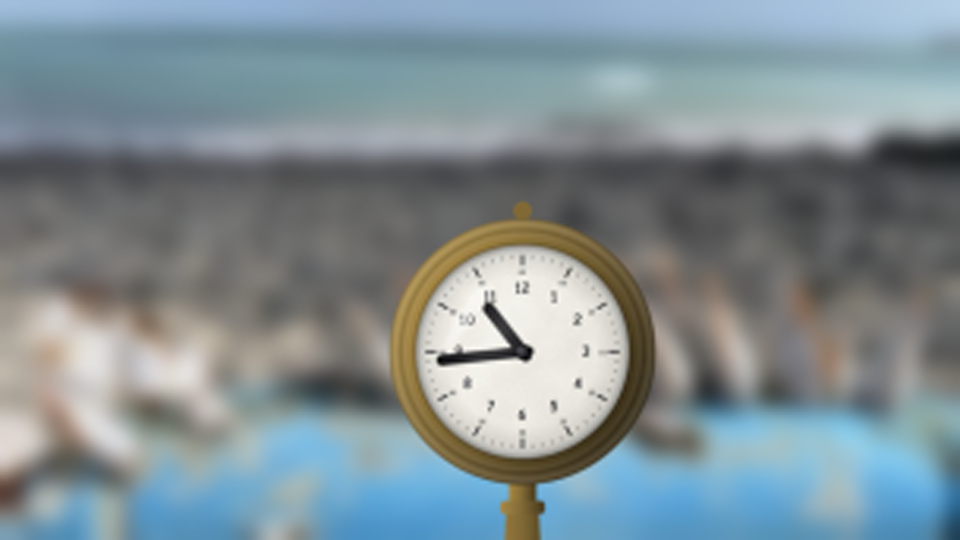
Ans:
h=10 m=44
